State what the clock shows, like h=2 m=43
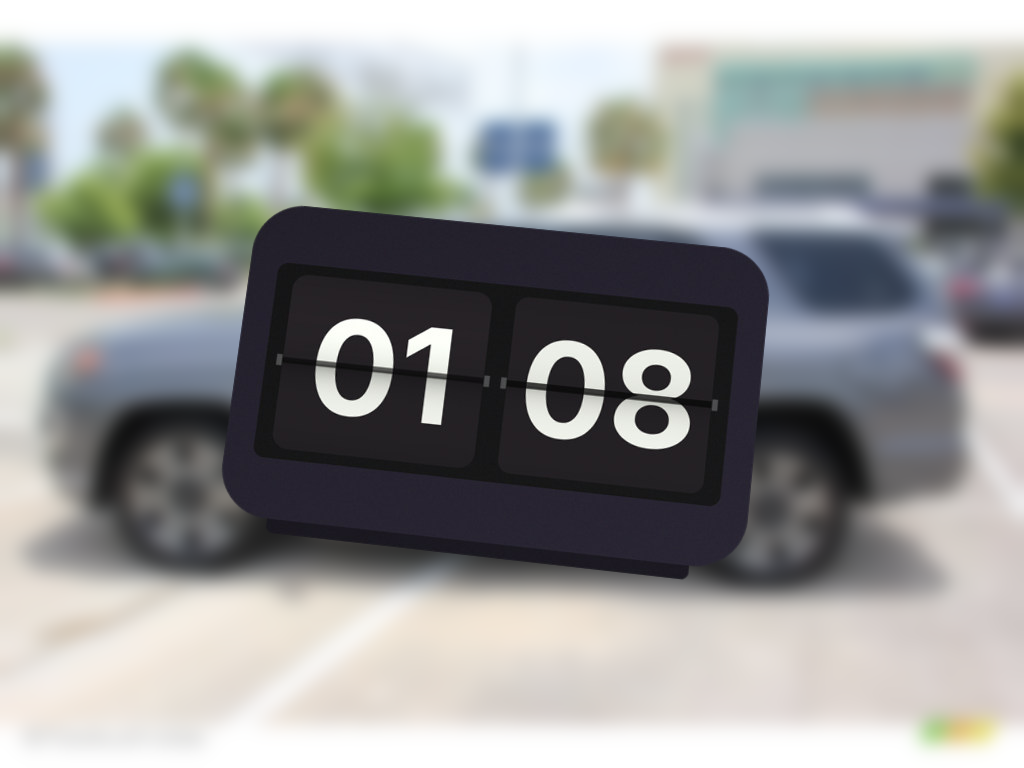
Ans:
h=1 m=8
